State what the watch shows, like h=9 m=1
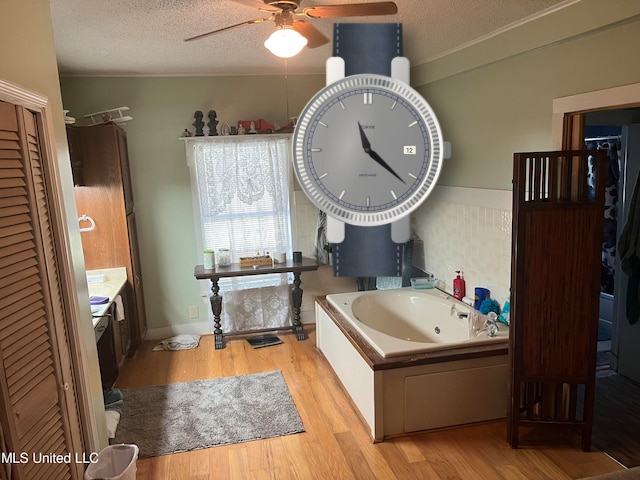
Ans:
h=11 m=22
